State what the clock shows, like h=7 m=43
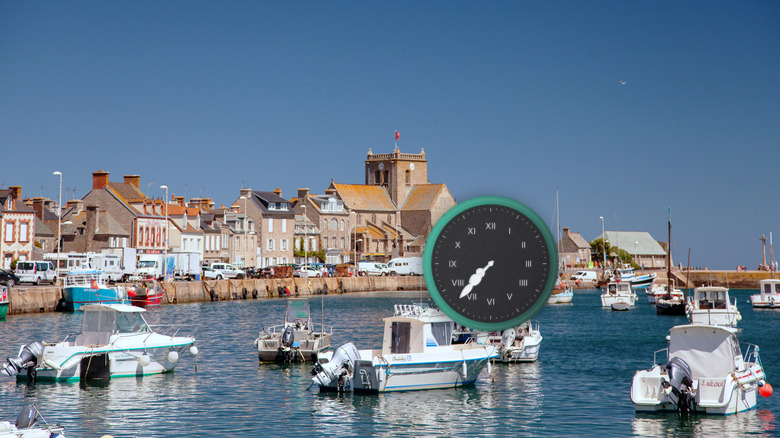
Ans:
h=7 m=37
